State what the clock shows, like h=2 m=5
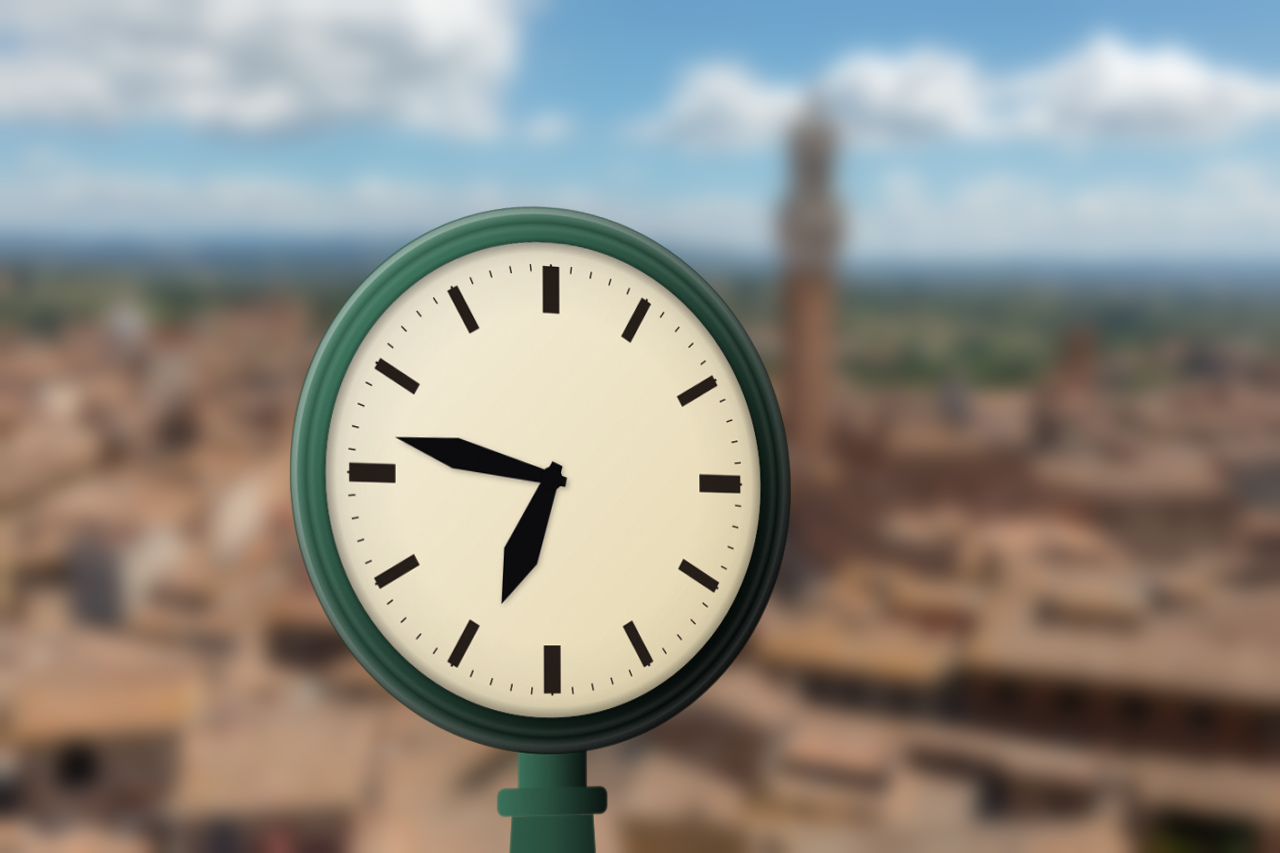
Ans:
h=6 m=47
